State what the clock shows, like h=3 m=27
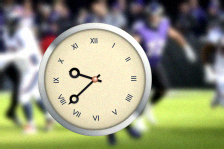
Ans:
h=9 m=38
